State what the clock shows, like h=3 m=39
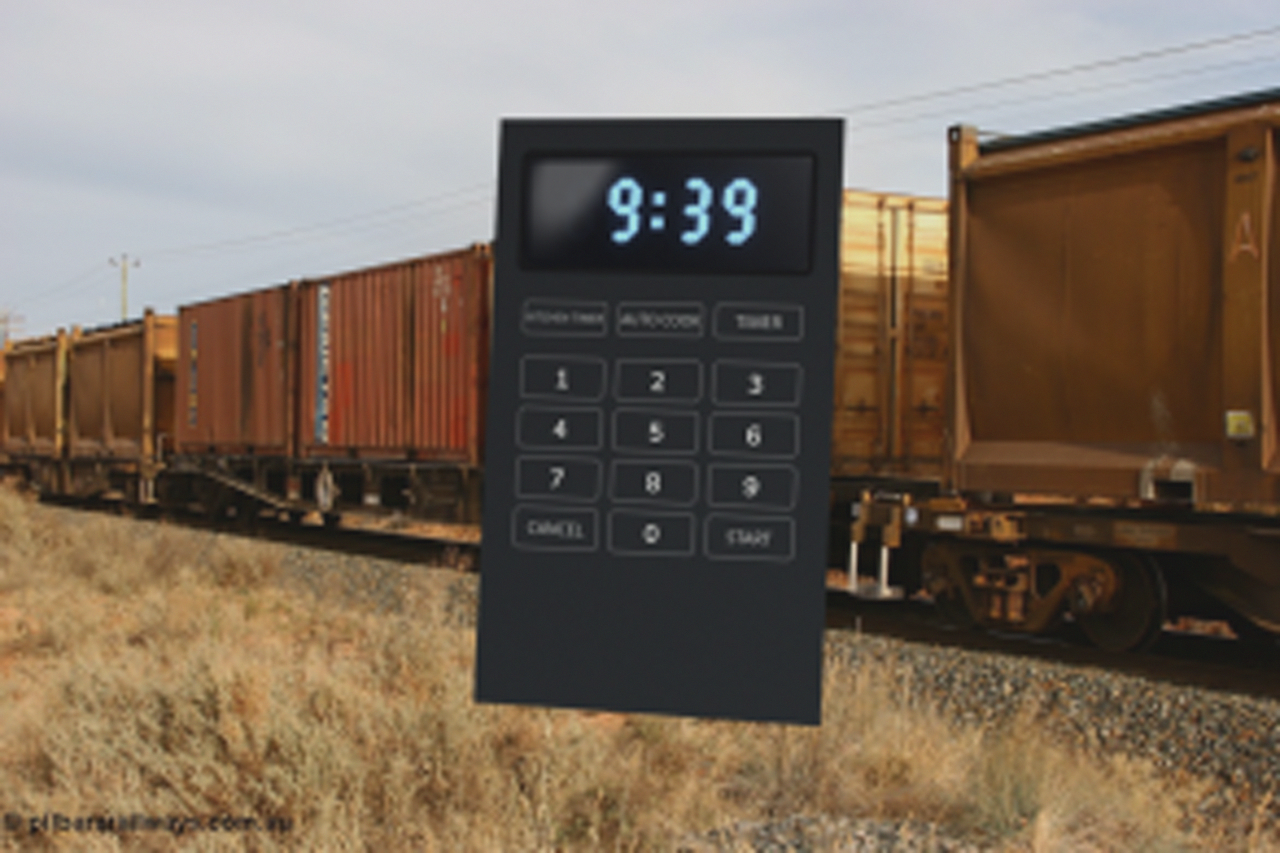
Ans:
h=9 m=39
